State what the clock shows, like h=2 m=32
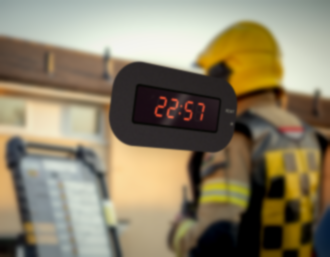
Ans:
h=22 m=57
